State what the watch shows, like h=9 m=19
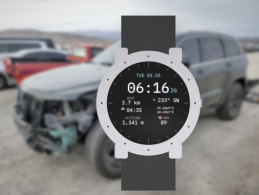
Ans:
h=6 m=16
